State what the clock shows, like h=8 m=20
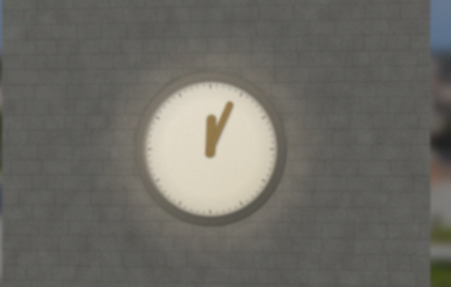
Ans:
h=12 m=4
